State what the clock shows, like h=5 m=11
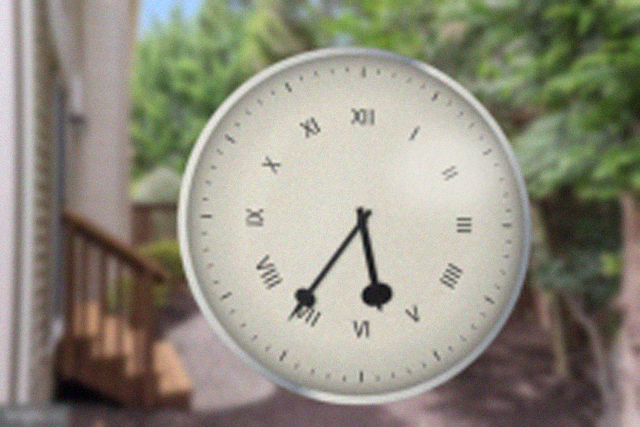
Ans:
h=5 m=36
